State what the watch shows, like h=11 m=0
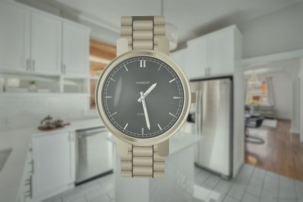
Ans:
h=1 m=28
